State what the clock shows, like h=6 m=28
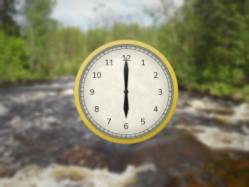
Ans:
h=6 m=0
